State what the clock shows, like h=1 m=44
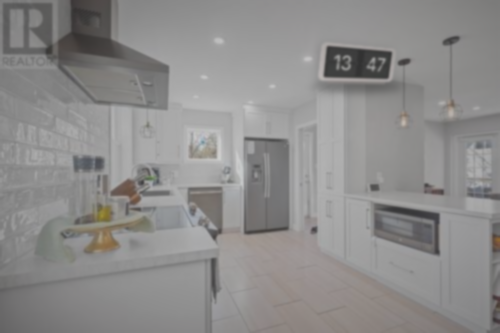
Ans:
h=13 m=47
